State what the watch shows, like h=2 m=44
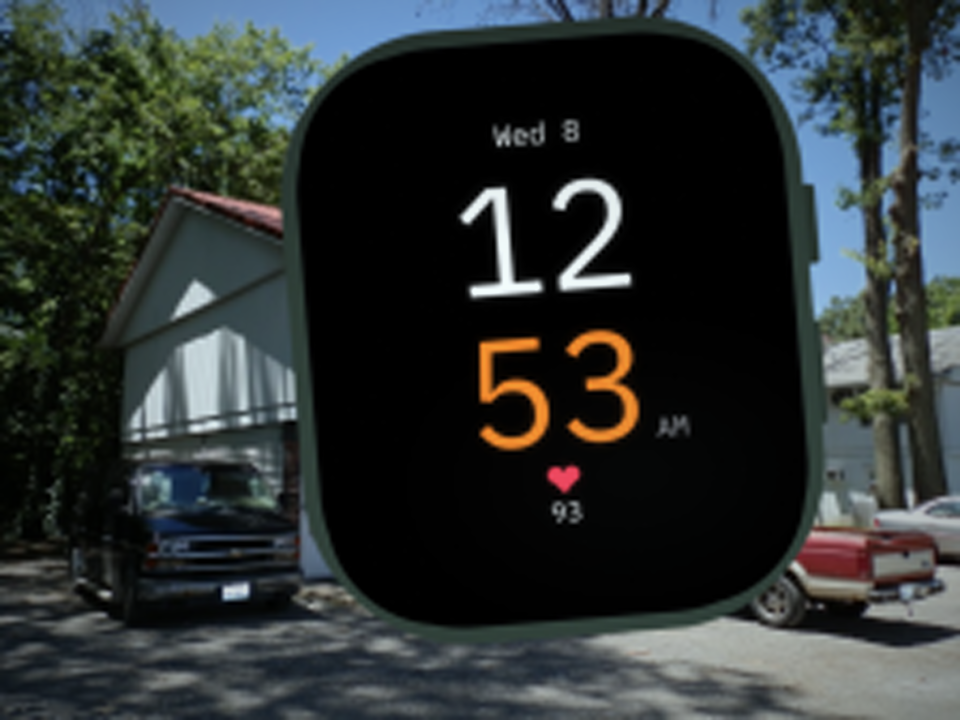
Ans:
h=12 m=53
